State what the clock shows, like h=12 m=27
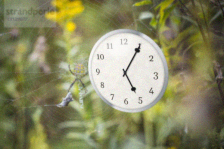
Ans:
h=5 m=5
